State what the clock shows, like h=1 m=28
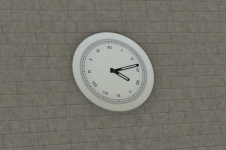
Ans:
h=4 m=13
